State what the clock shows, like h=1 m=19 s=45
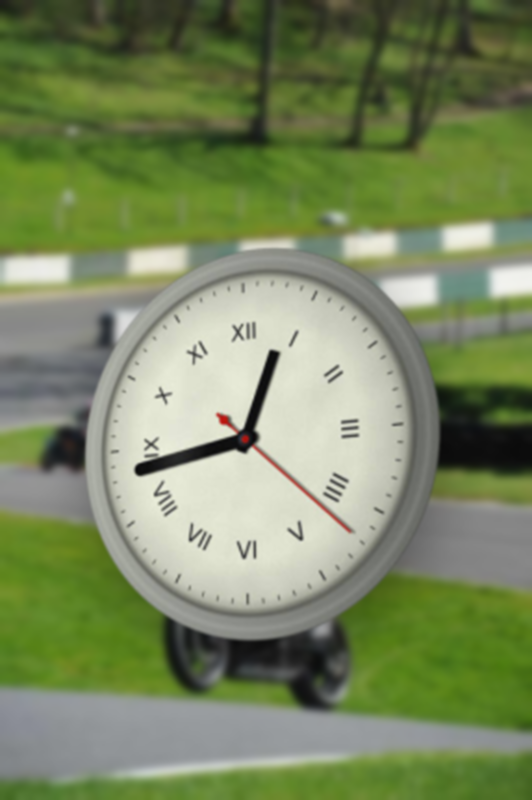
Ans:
h=12 m=43 s=22
